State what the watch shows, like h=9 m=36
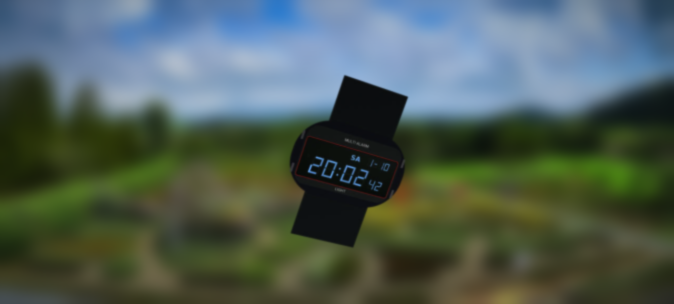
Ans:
h=20 m=2
